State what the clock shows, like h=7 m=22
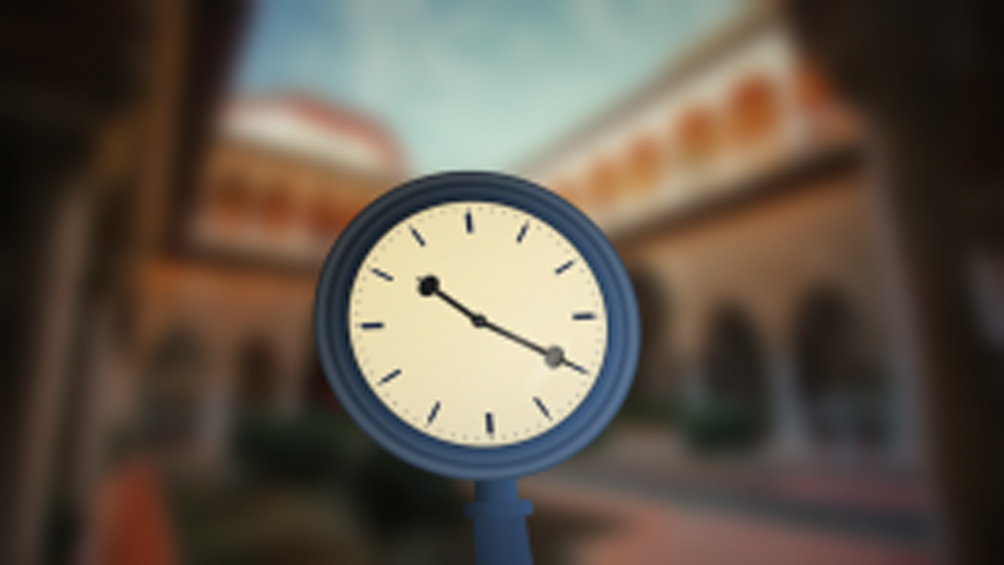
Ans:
h=10 m=20
